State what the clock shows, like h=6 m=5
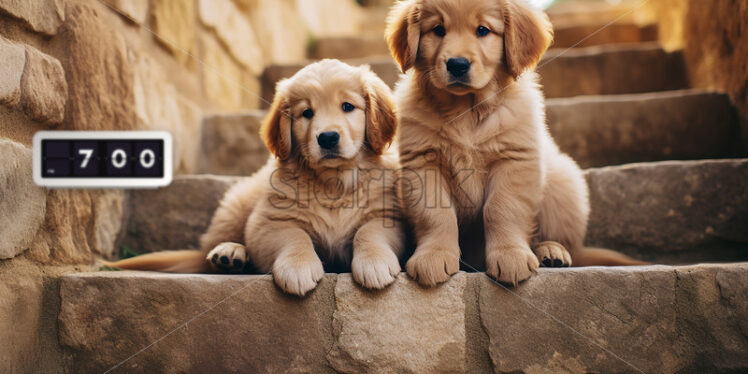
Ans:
h=7 m=0
